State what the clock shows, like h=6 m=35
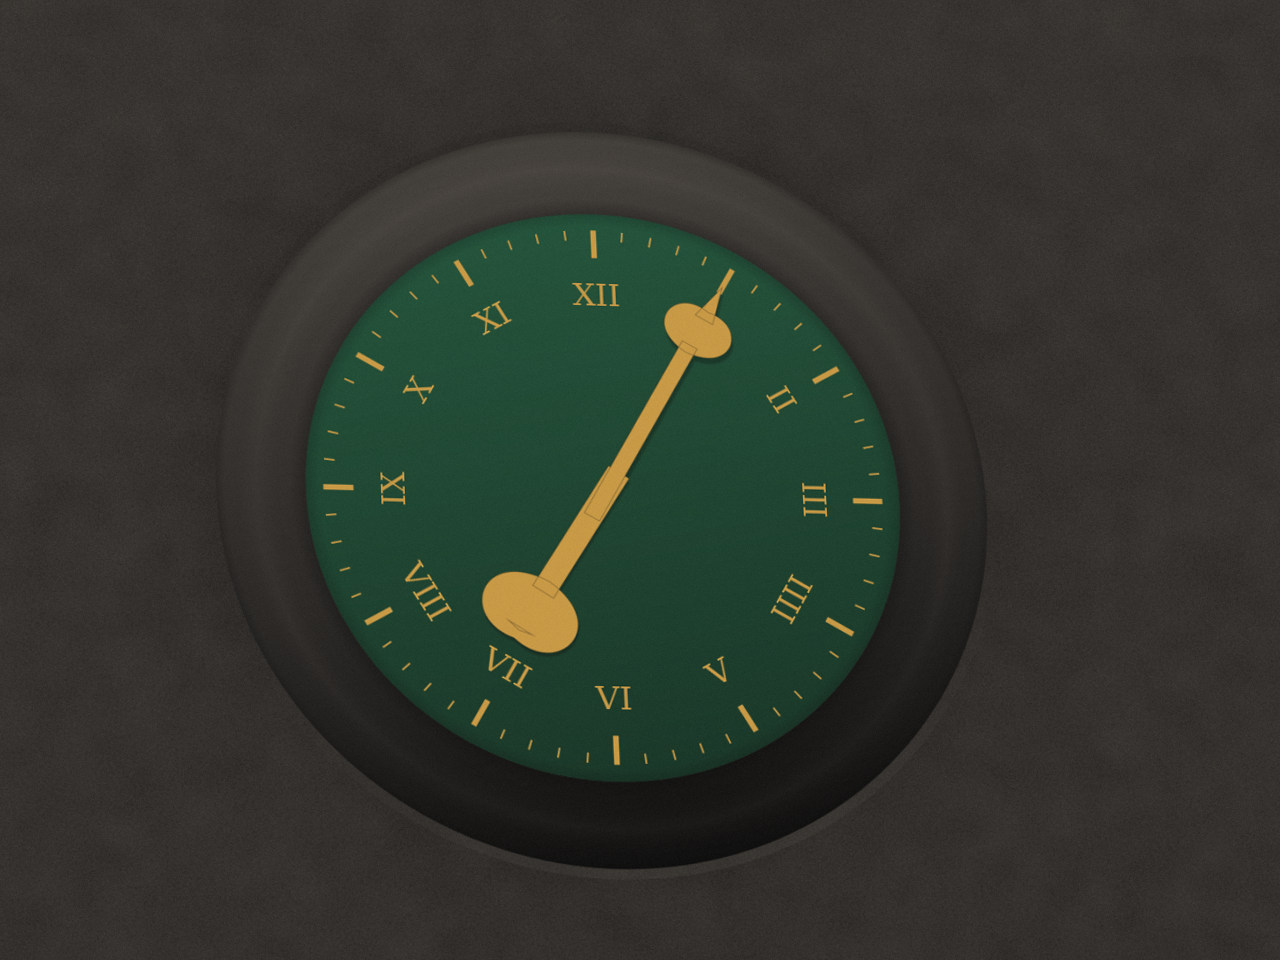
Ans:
h=7 m=5
